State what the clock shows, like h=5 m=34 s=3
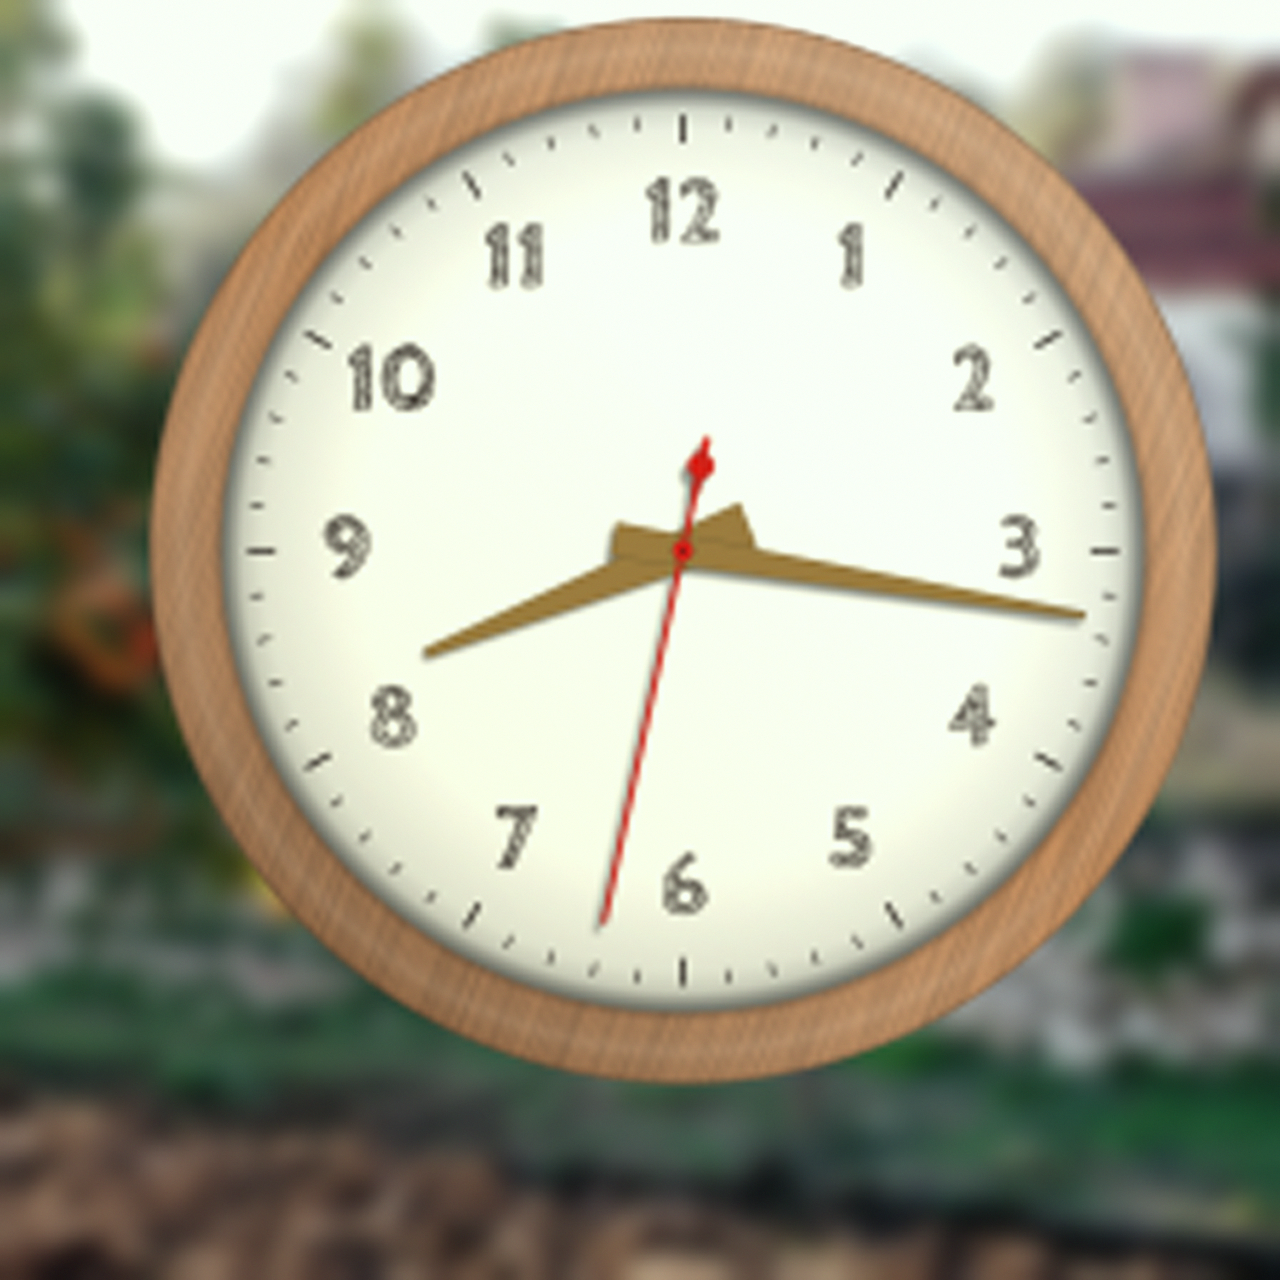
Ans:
h=8 m=16 s=32
